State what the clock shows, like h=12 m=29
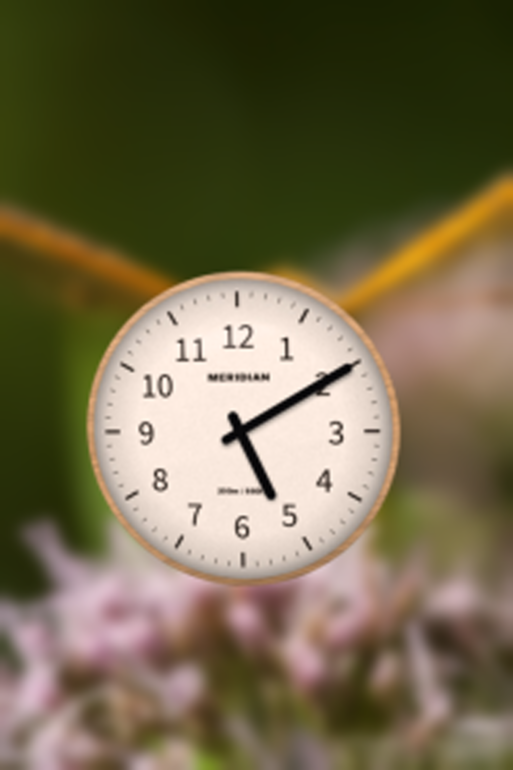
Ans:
h=5 m=10
